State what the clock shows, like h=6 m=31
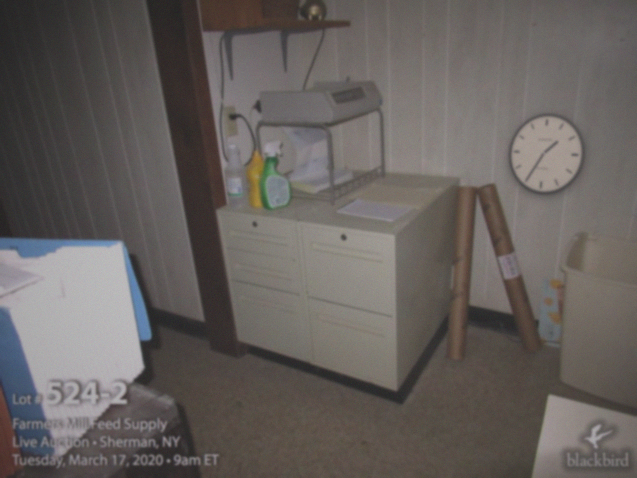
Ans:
h=1 m=35
